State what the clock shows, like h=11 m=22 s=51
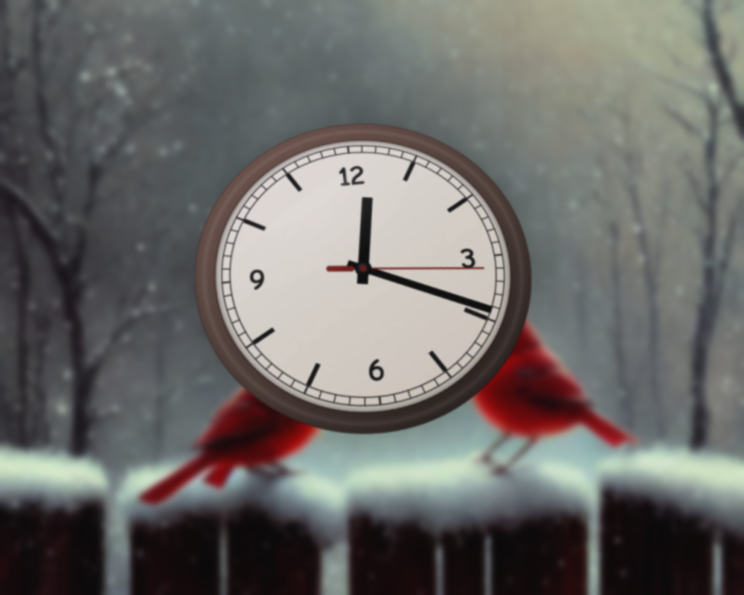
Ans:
h=12 m=19 s=16
